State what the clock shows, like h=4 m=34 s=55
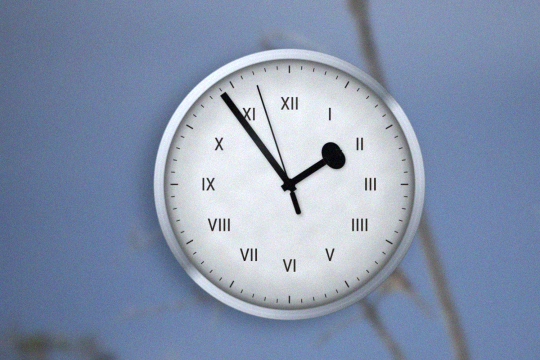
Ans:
h=1 m=53 s=57
